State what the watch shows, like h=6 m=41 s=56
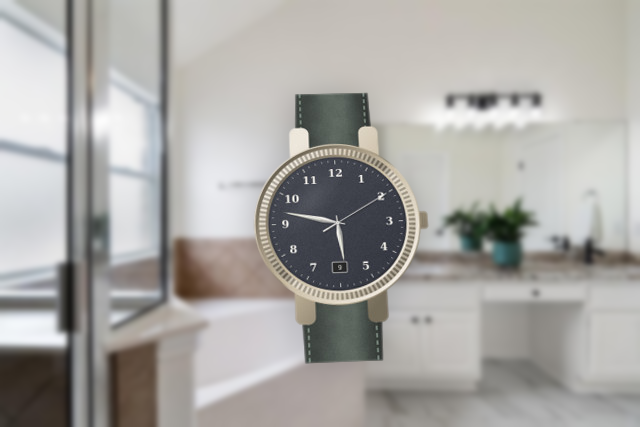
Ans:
h=5 m=47 s=10
